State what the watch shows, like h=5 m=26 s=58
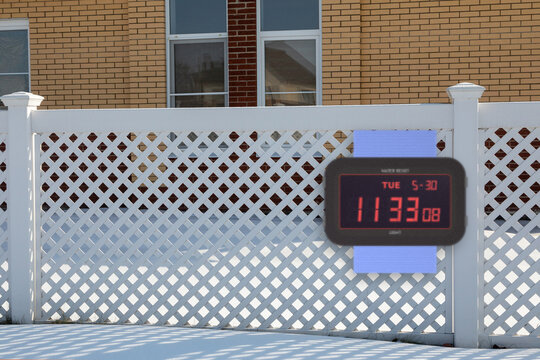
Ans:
h=11 m=33 s=8
